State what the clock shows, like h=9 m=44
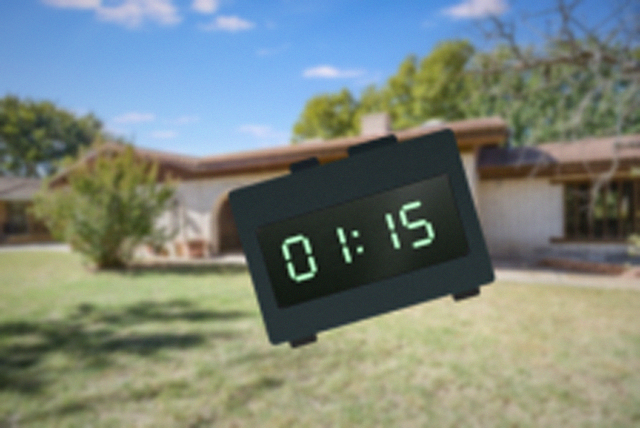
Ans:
h=1 m=15
